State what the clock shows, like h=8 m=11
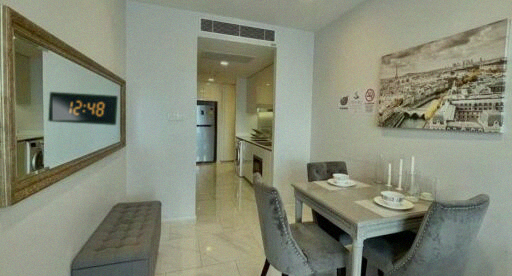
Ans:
h=12 m=48
